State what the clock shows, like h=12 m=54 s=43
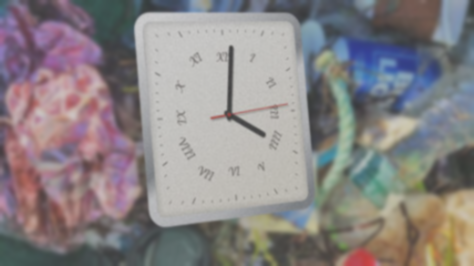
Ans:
h=4 m=1 s=14
